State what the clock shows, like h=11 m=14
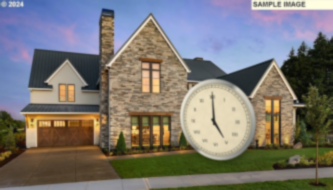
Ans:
h=5 m=0
